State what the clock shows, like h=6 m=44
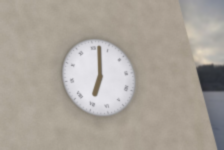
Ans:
h=7 m=2
